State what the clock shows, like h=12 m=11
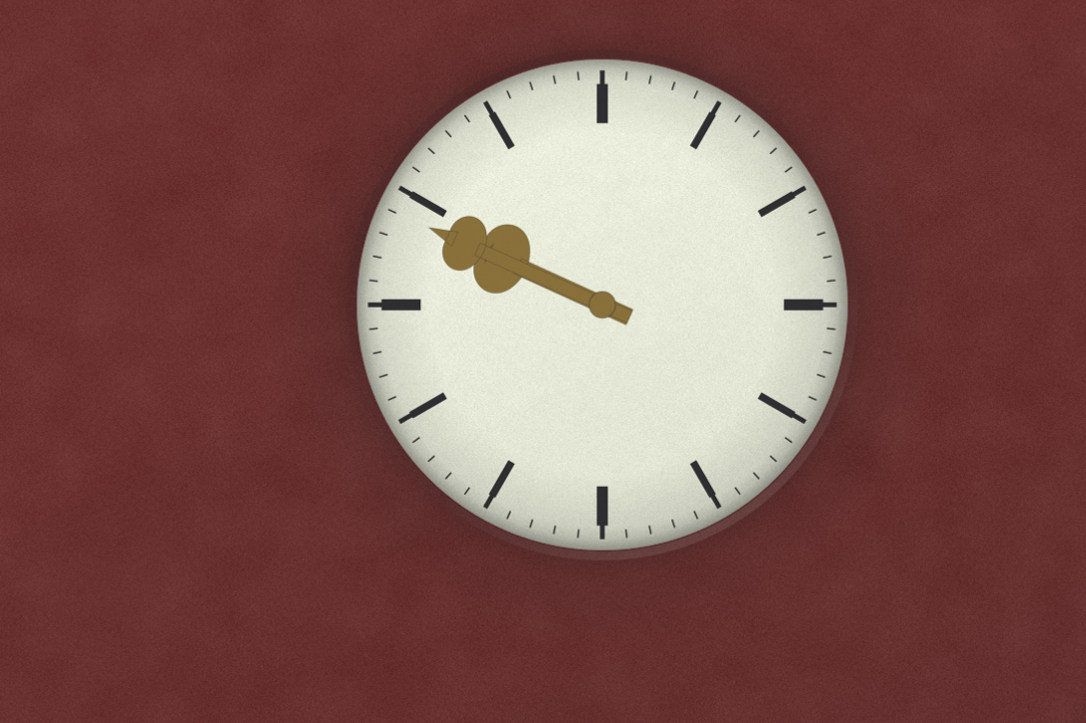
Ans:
h=9 m=49
